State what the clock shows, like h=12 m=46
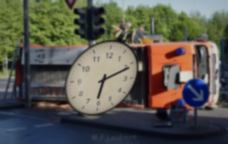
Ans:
h=6 m=11
